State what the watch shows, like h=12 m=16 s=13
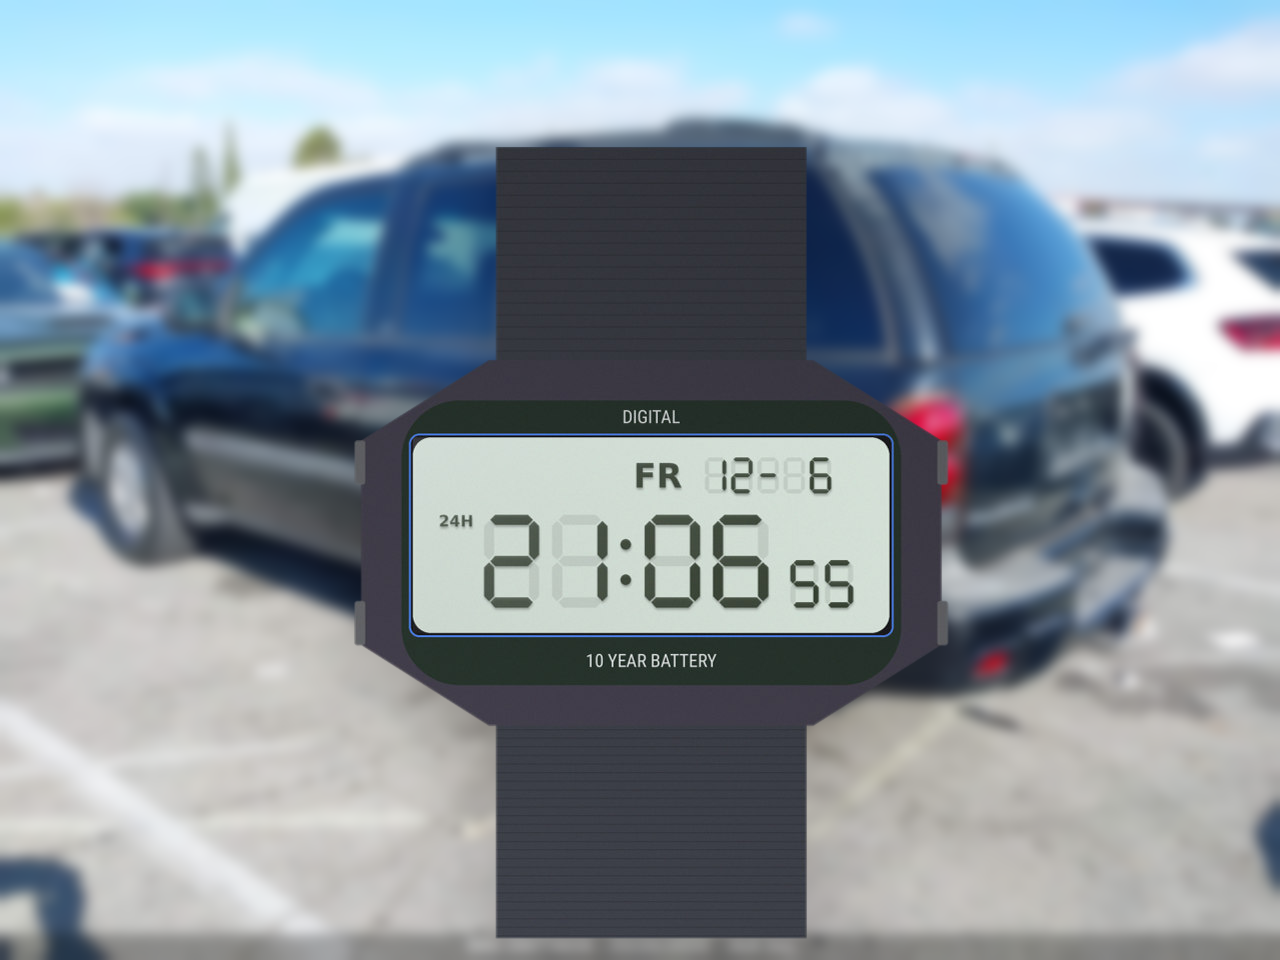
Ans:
h=21 m=6 s=55
